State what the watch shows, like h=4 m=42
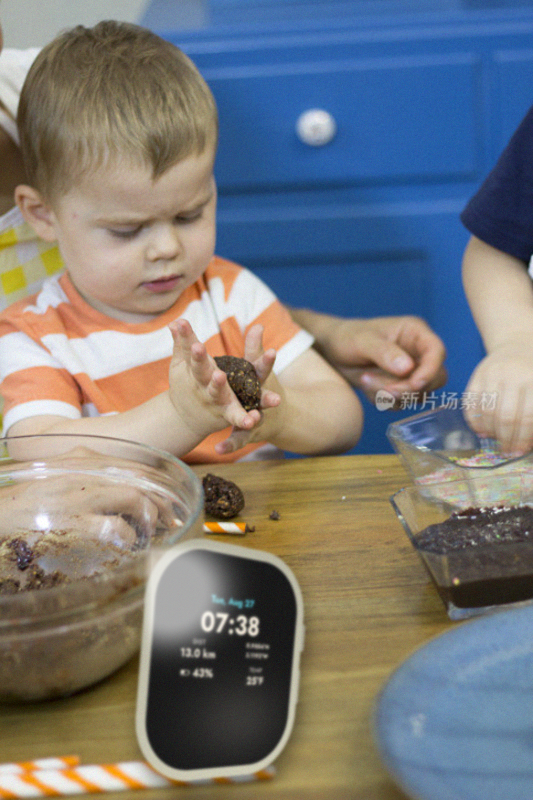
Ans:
h=7 m=38
